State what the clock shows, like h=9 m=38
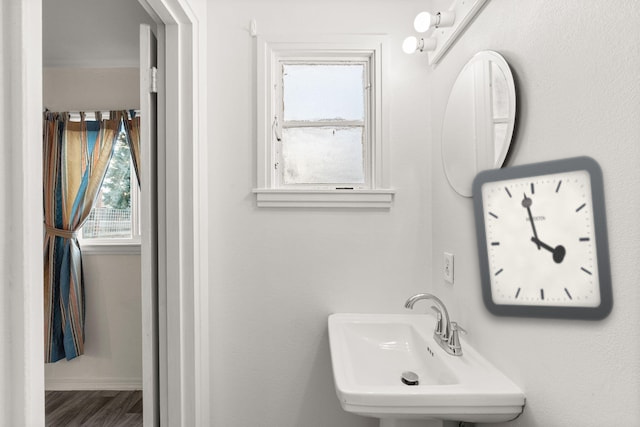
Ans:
h=3 m=58
